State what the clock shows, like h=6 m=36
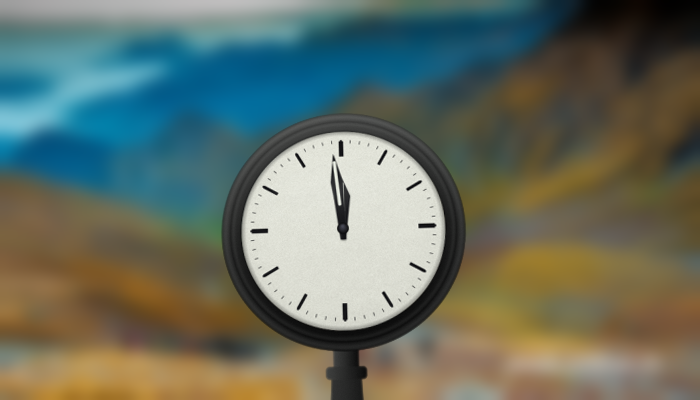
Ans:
h=11 m=59
